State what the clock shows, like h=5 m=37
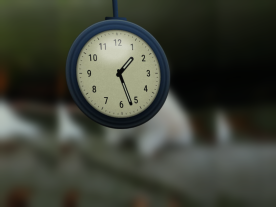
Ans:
h=1 m=27
